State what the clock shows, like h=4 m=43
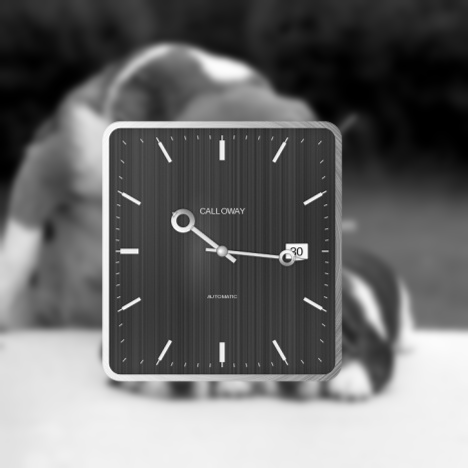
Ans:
h=10 m=16
